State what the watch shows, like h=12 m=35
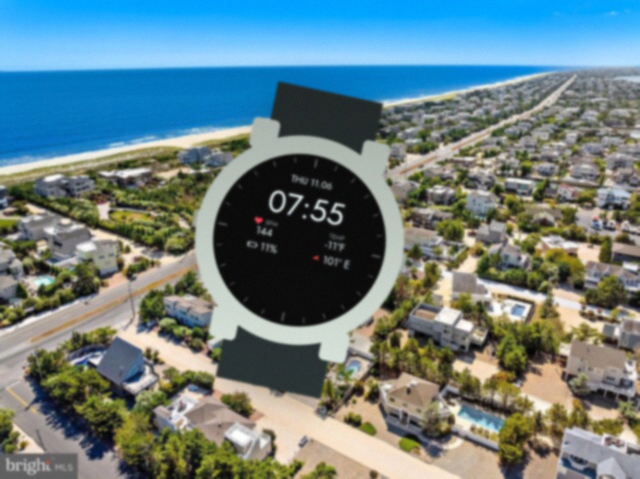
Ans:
h=7 m=55
